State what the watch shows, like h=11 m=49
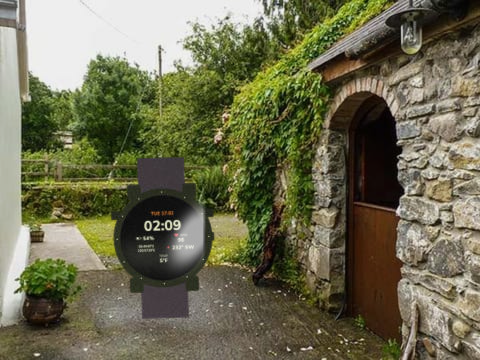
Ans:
h=2 m=9
